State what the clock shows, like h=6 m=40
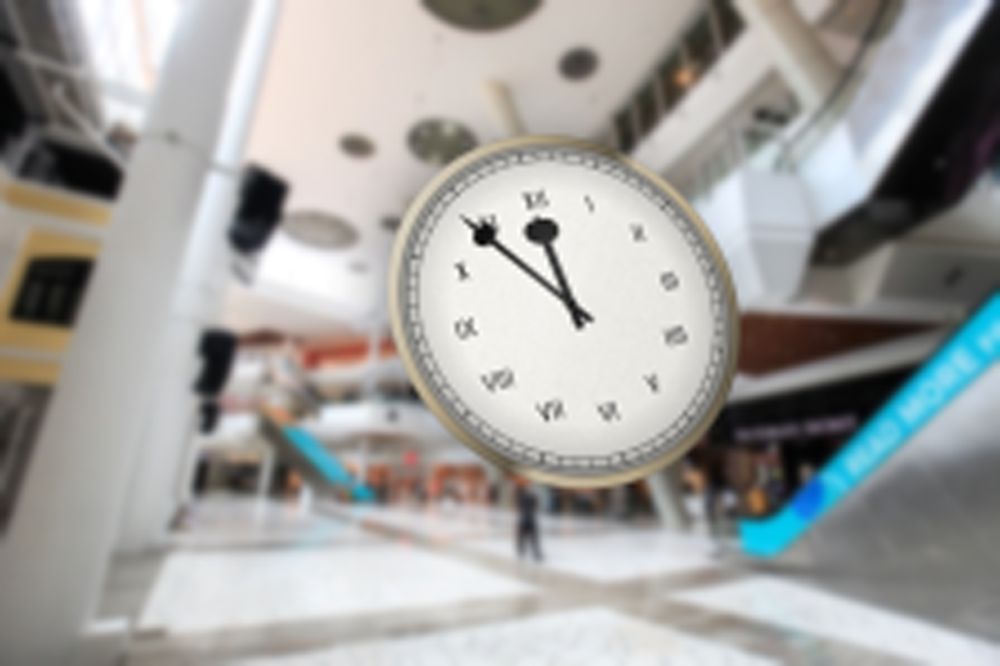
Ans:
h=11 m=54
